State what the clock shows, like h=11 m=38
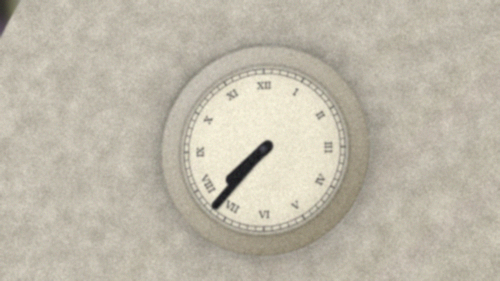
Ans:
h=7 m=37
